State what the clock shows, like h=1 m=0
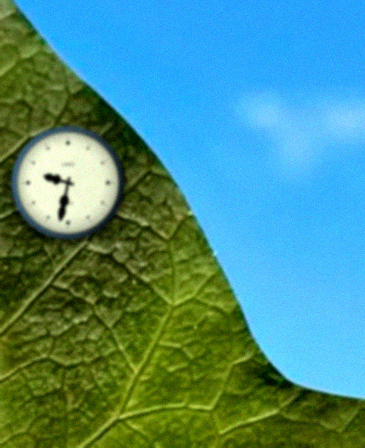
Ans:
h=9 m=32
